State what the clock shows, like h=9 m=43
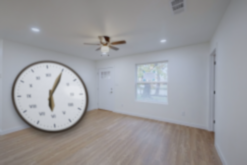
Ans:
h=6 m=5
